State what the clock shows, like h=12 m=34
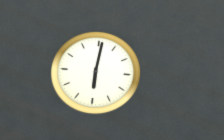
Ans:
h=6 m=1
